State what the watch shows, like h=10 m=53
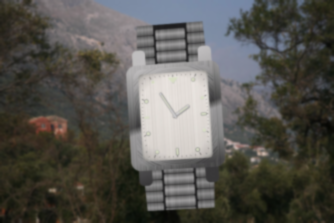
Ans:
h=1 m=55
